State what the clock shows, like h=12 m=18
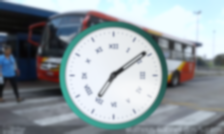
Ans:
h=7 m=9
